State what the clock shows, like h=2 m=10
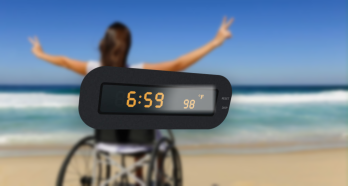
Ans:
h=6 m=59
